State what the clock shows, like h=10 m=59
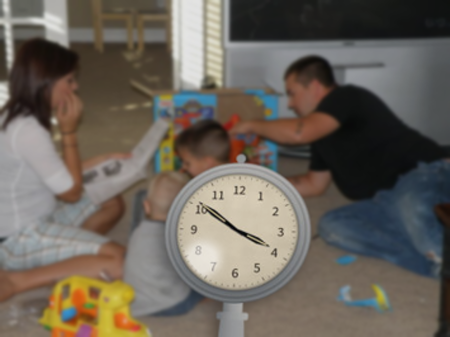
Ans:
h=3 m=51
